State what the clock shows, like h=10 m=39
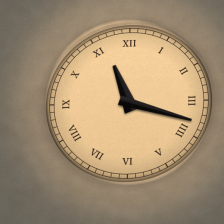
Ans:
h=11 m=18
